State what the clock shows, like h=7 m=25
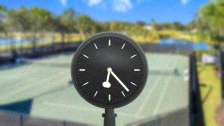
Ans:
h=6 m=23
